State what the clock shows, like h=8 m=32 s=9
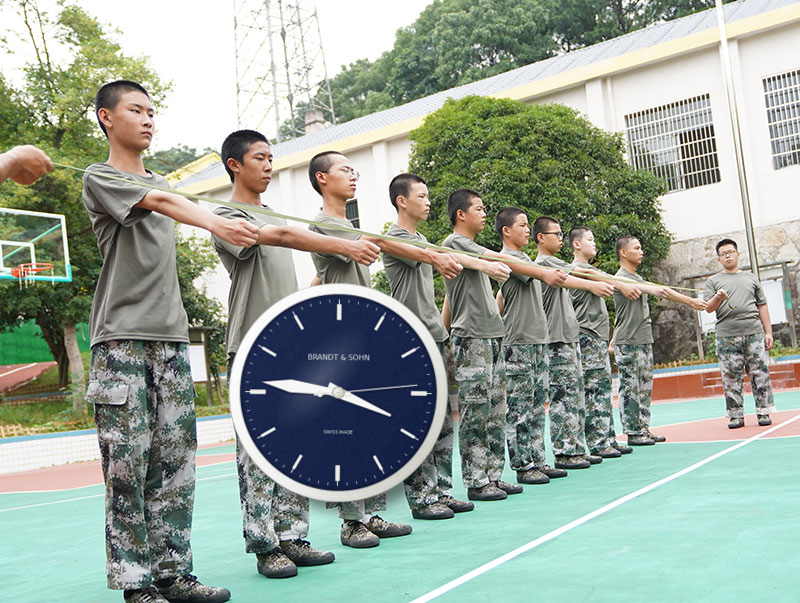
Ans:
h=3 m=46 s=14
